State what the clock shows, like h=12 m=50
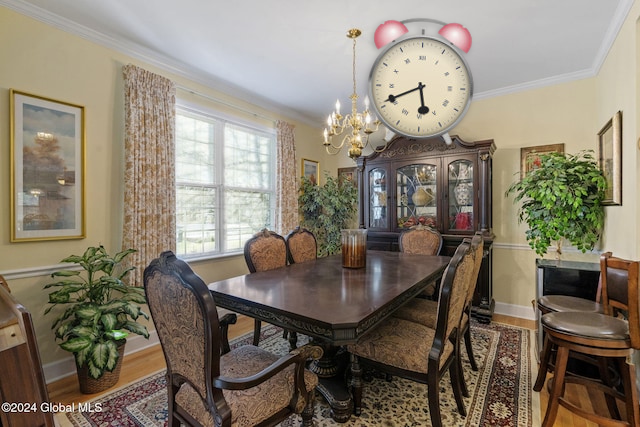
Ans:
h=5 m=41
